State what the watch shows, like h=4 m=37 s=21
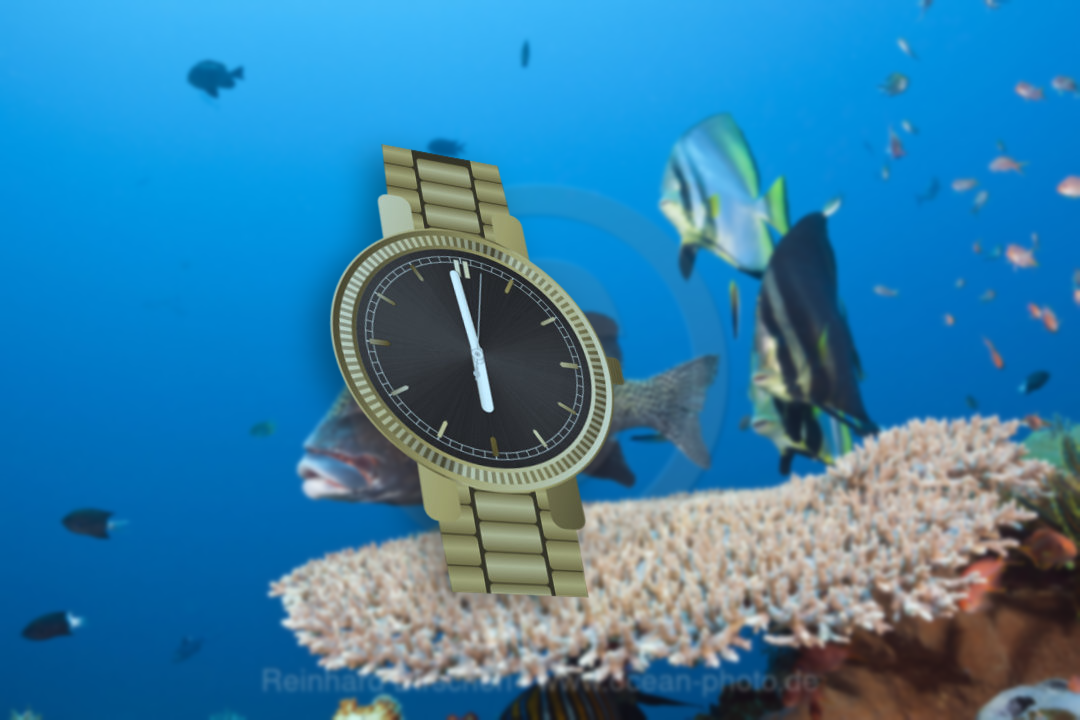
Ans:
h=5 m=59 s=2
